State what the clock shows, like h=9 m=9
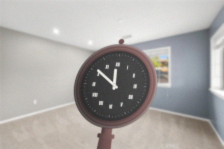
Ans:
h=11 m=51
